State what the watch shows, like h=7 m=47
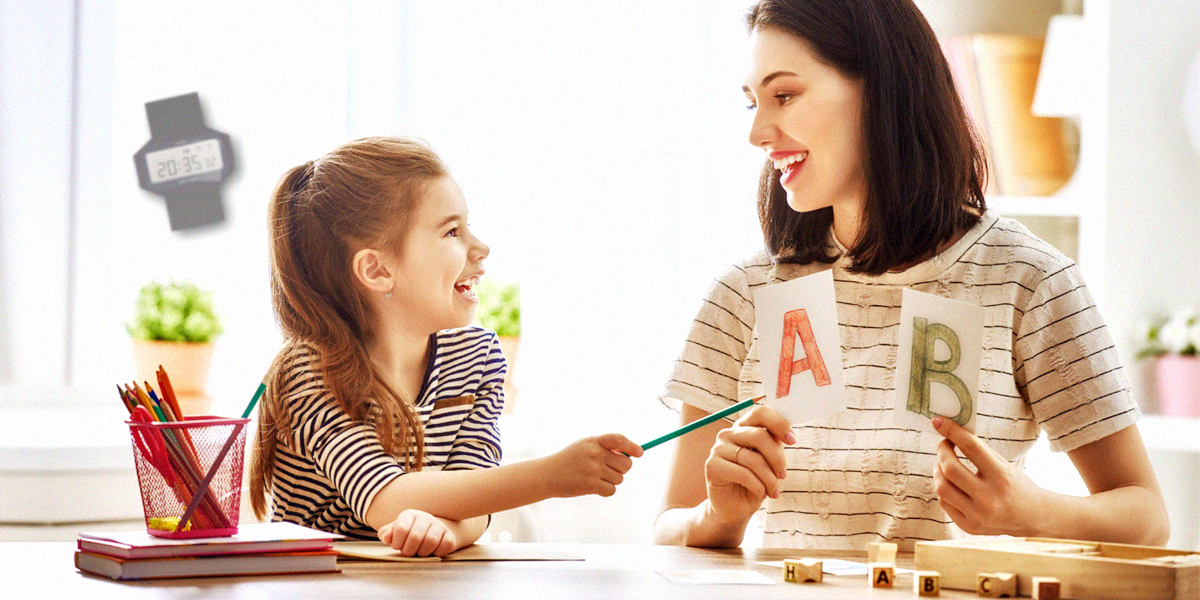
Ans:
h=20 m=35
